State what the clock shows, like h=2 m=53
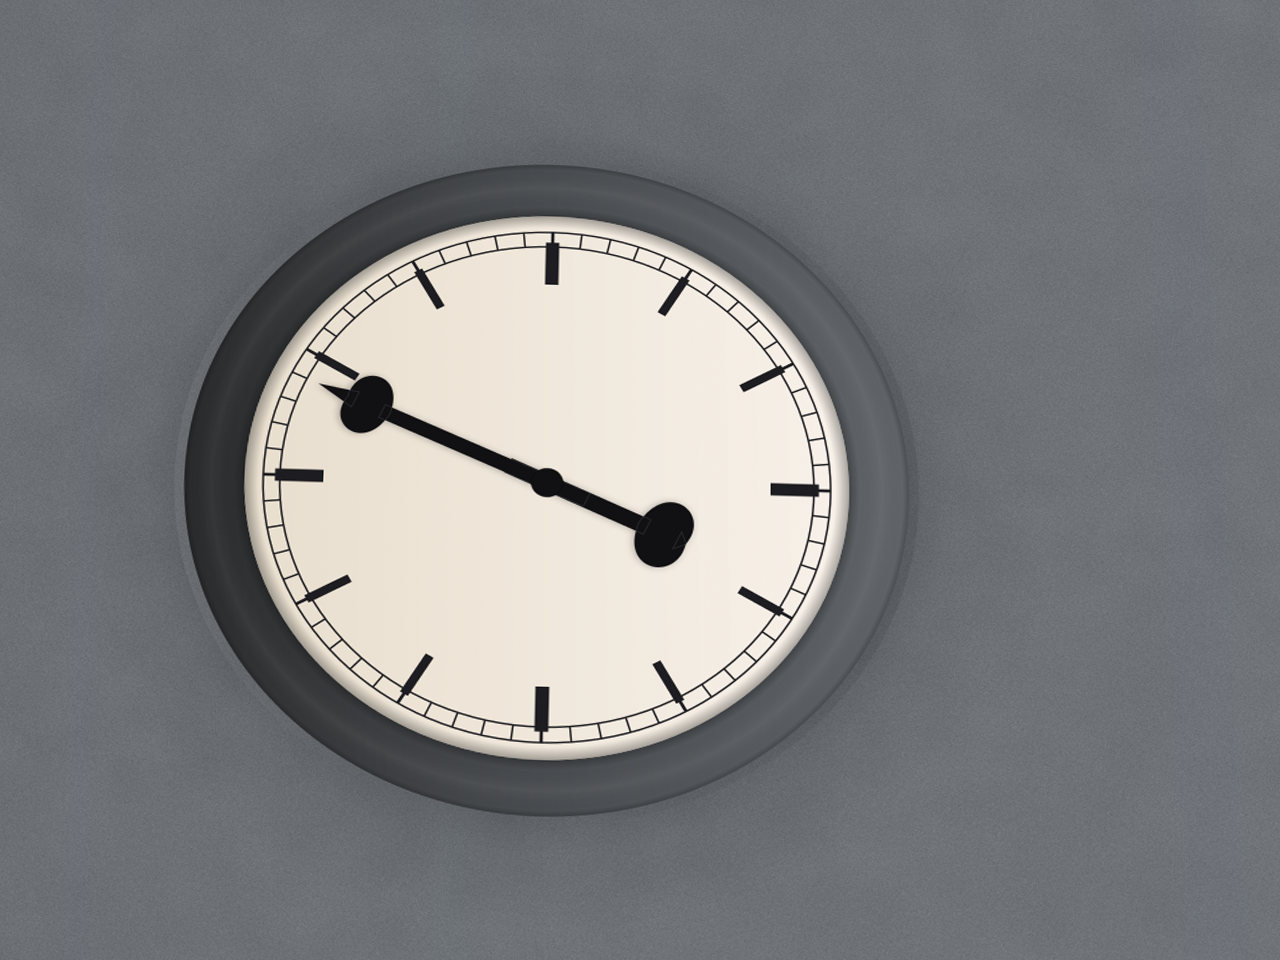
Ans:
h=3 m=49
